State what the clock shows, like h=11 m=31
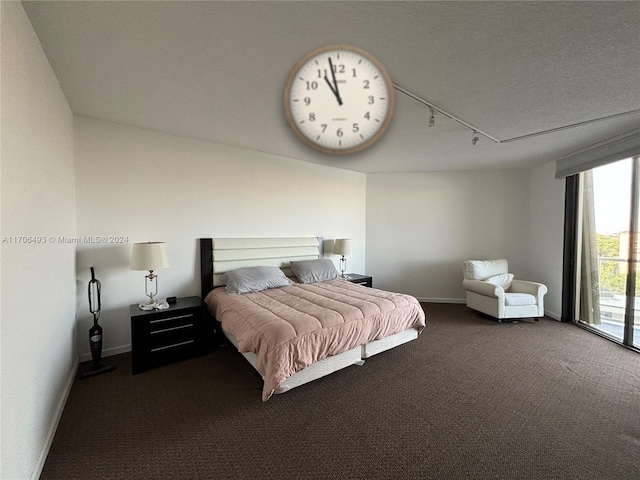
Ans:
h=10 m=58
